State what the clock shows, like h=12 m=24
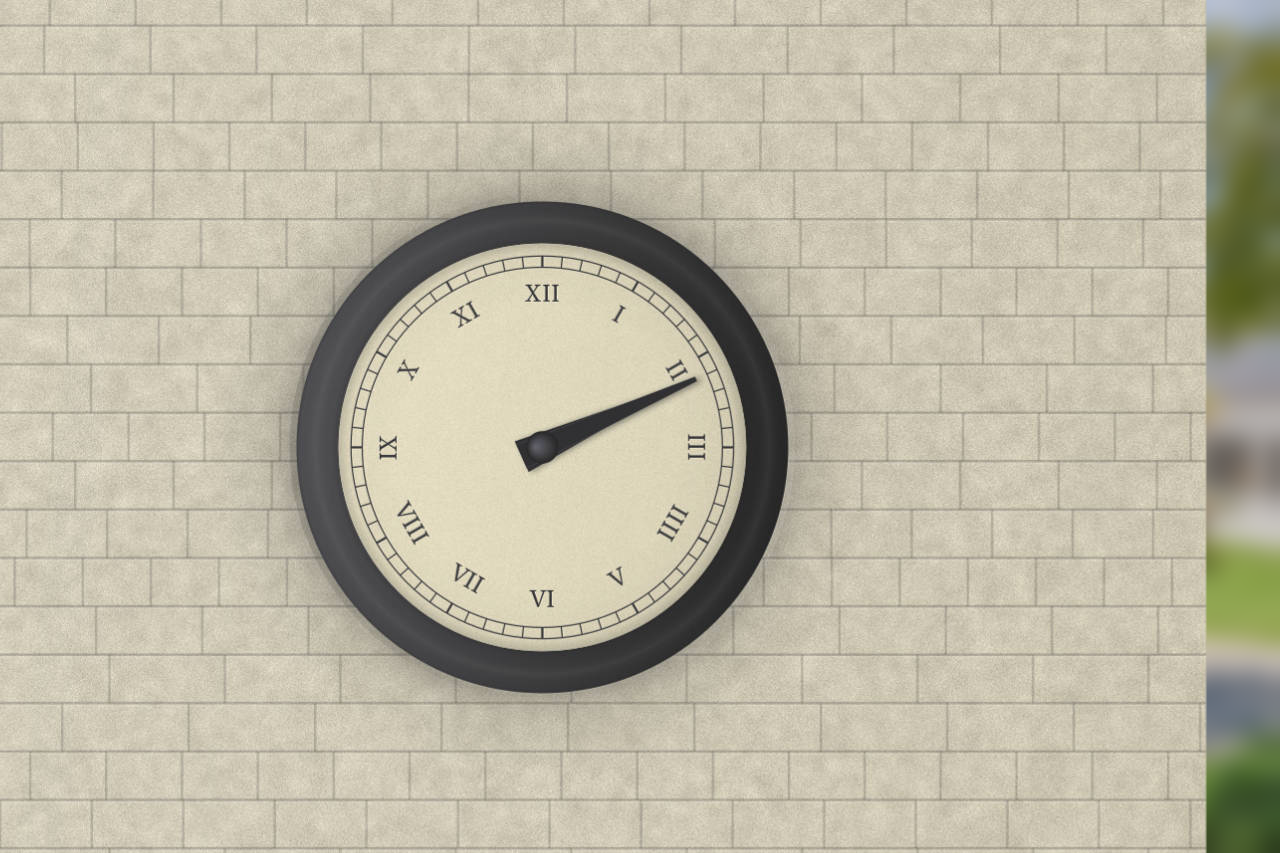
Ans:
h=2 m=11
